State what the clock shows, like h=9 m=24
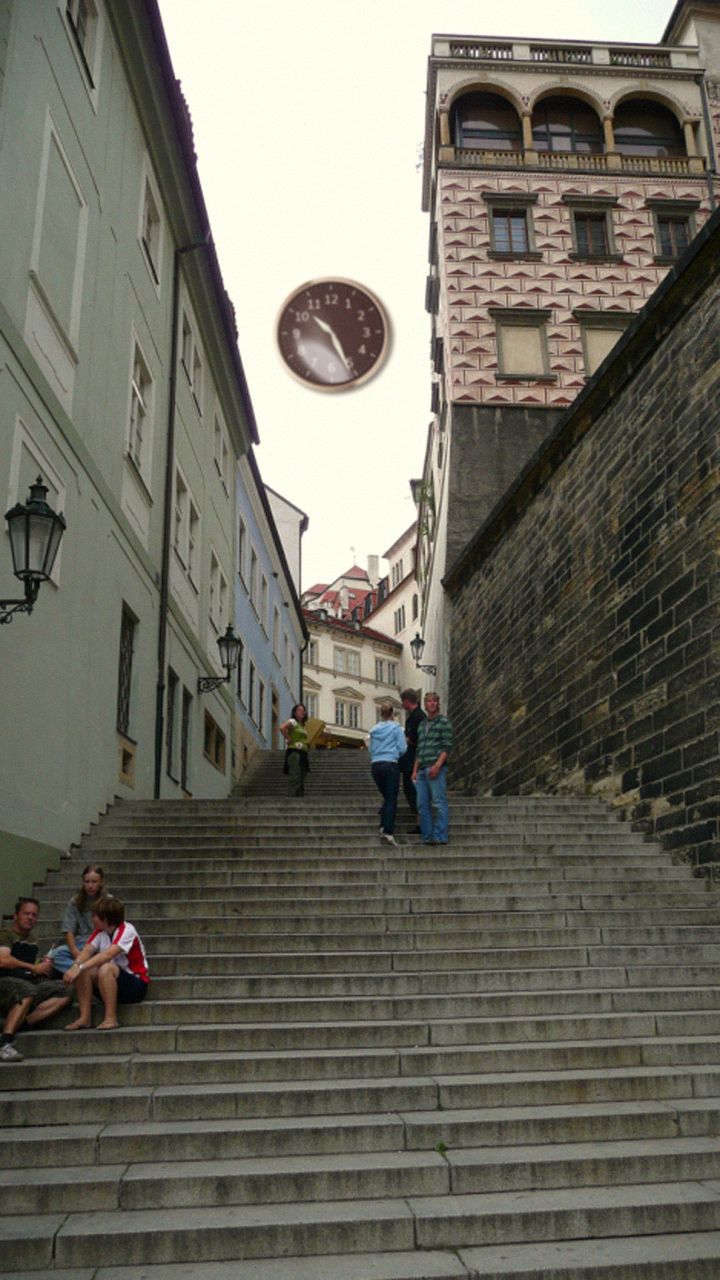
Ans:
h=10 m=26
